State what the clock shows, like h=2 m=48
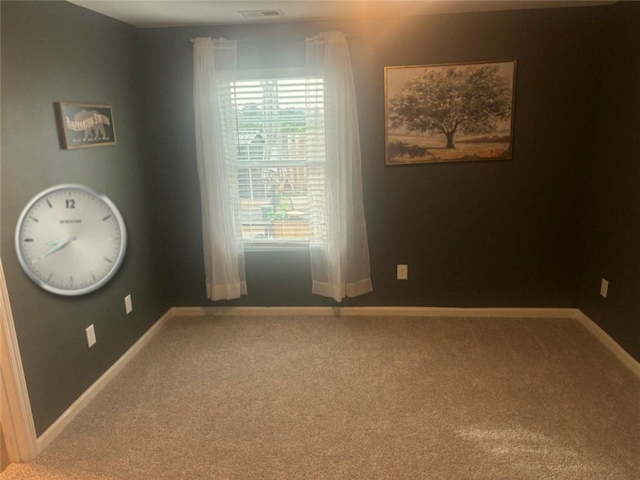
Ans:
h=8 m=40
